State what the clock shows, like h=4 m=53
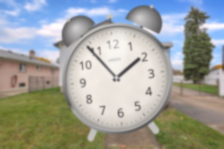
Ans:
h=1 m=54
